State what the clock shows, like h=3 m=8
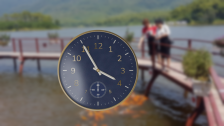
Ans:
h=3 m=55
